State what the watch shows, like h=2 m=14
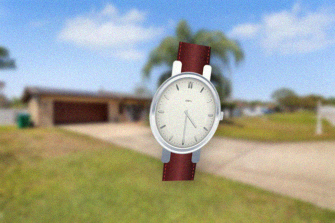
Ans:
h=4 m=30
